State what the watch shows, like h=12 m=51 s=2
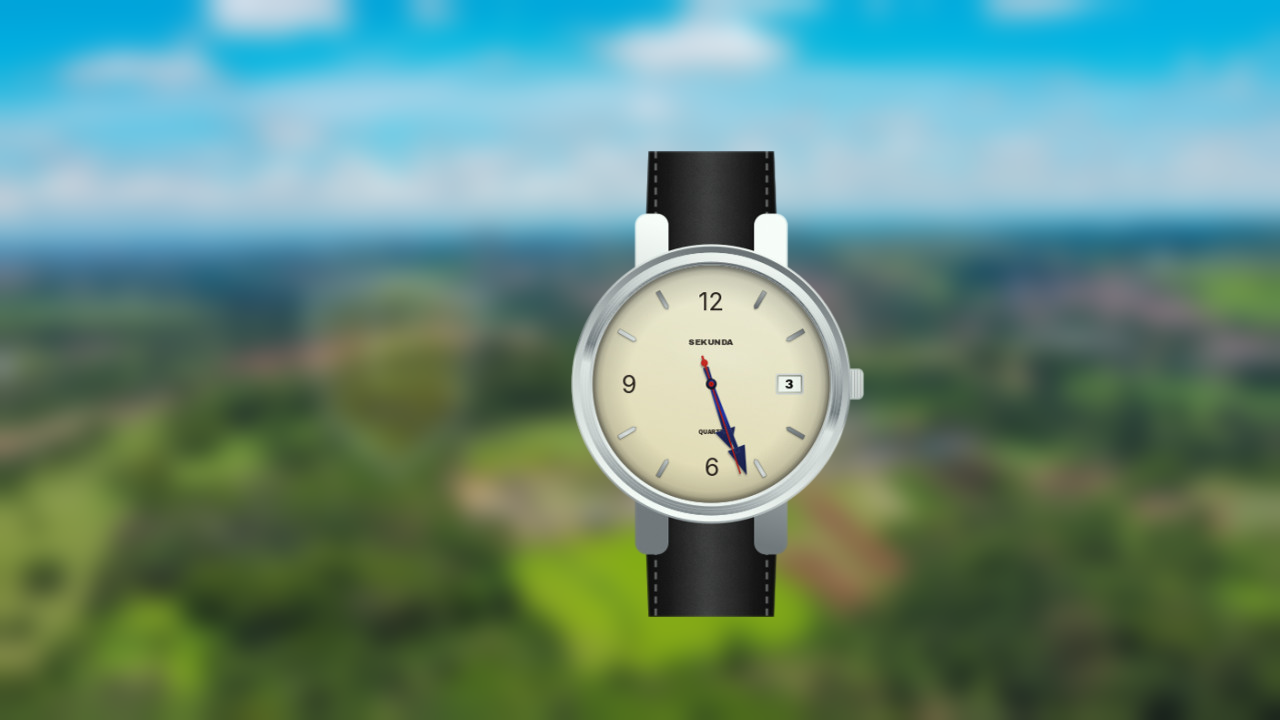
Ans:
h=5 m=26 s=27
